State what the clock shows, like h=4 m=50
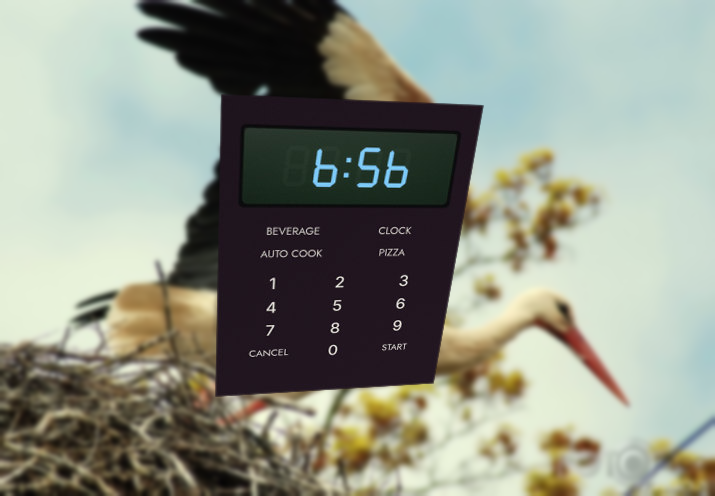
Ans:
h=6 m=56
